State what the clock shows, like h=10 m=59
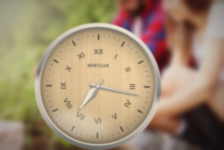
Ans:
h=7 m=17
